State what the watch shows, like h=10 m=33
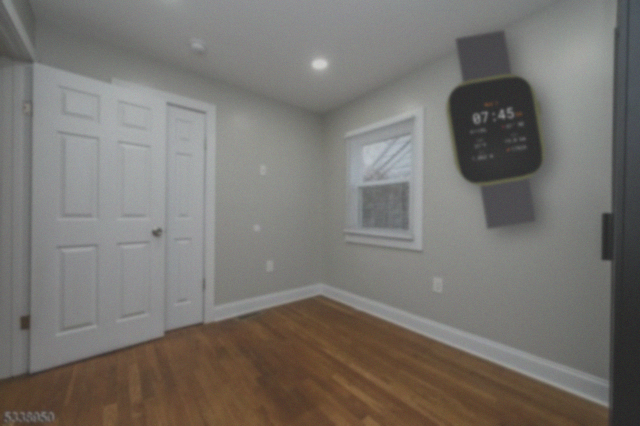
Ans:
h=7 m=45
